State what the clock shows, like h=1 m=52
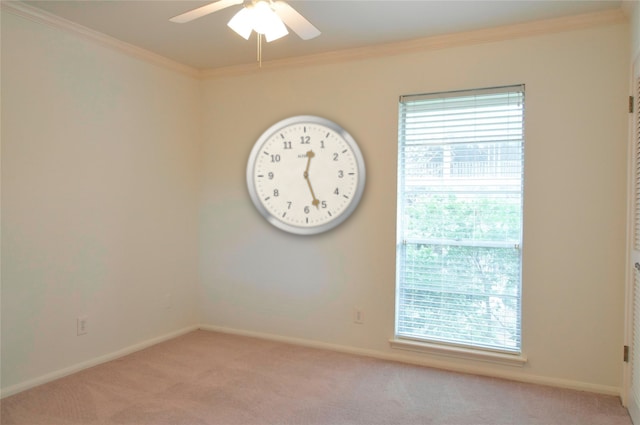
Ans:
h=12 m=27
